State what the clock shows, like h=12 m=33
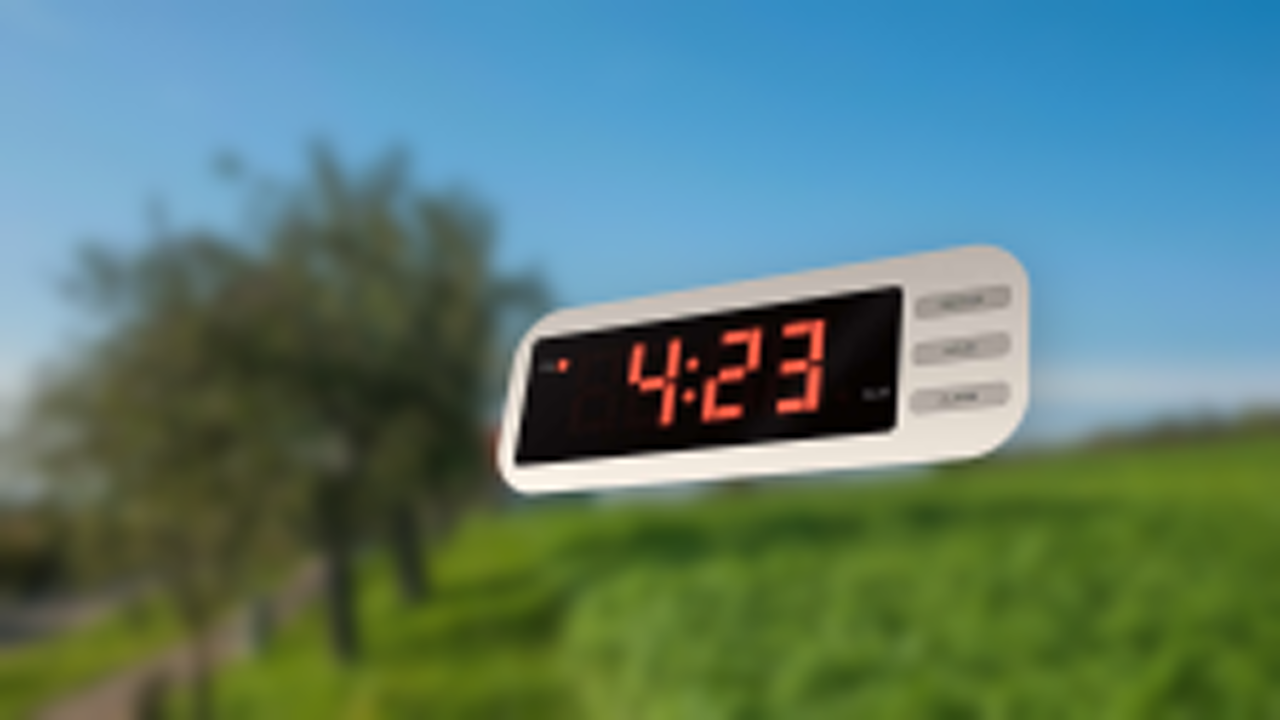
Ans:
h=4 m=23
